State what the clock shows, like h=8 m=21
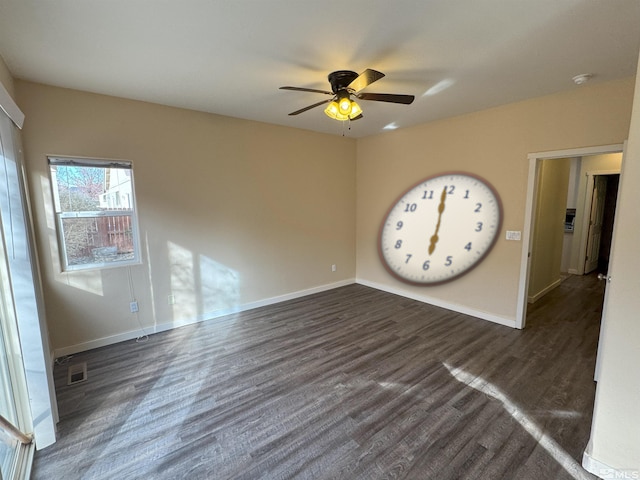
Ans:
h=5 m=59
